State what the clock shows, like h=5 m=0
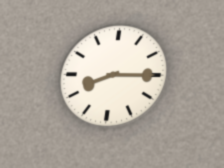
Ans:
h=8 m=15
